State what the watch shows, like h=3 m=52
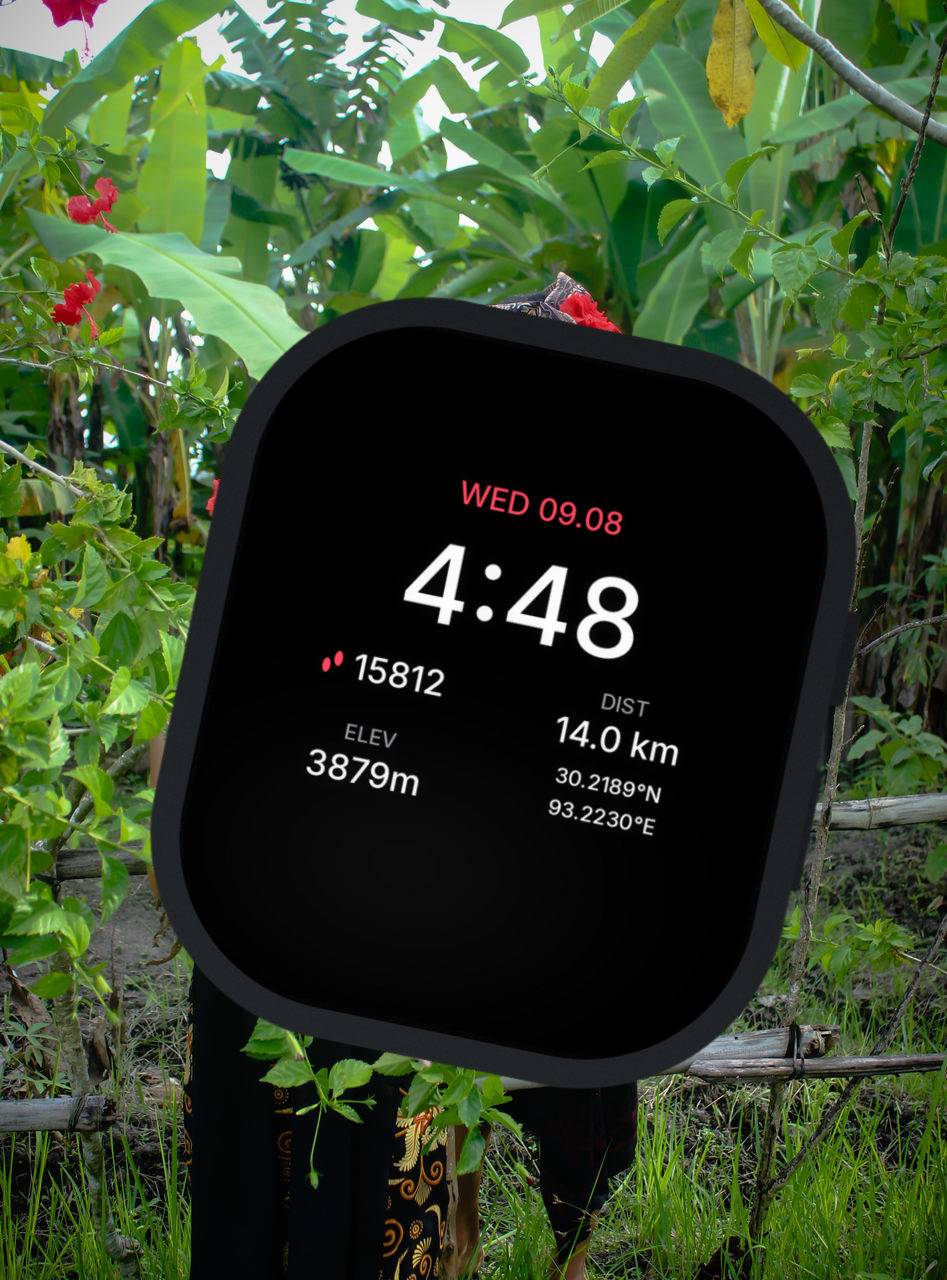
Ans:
h=4 m=48
